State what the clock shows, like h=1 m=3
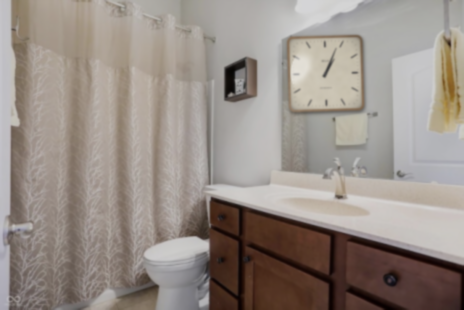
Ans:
h=1 m=4
